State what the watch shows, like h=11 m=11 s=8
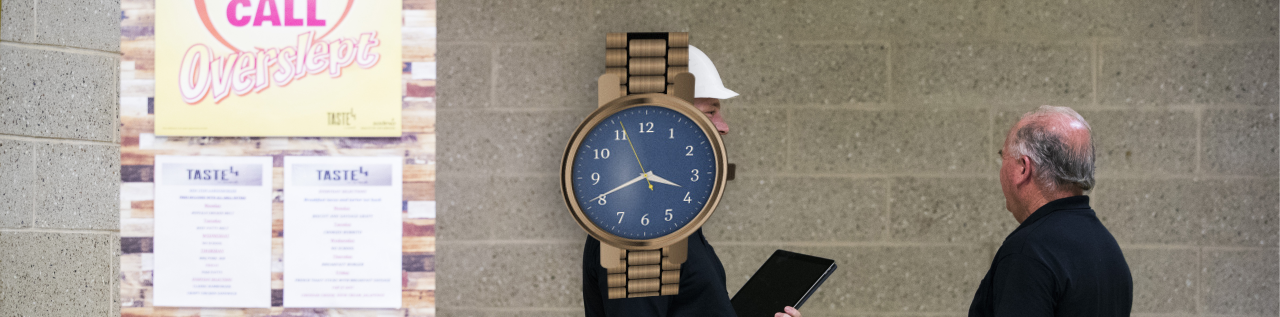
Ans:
h=3 m=40 s=56
